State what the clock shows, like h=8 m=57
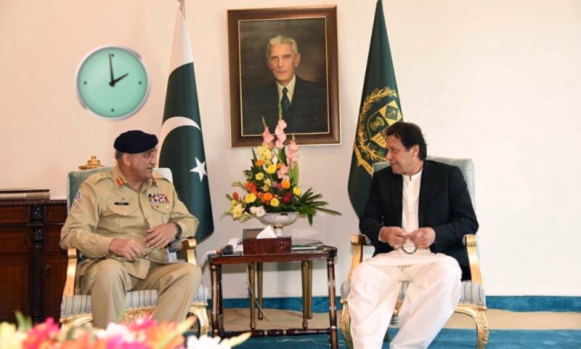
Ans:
h=1 m=59
